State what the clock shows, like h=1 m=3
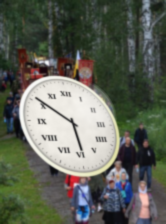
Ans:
h=5 m=51
